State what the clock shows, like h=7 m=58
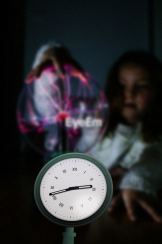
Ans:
h=2 m=42
